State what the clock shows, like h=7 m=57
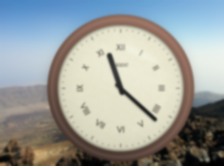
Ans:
h=11 m=22
